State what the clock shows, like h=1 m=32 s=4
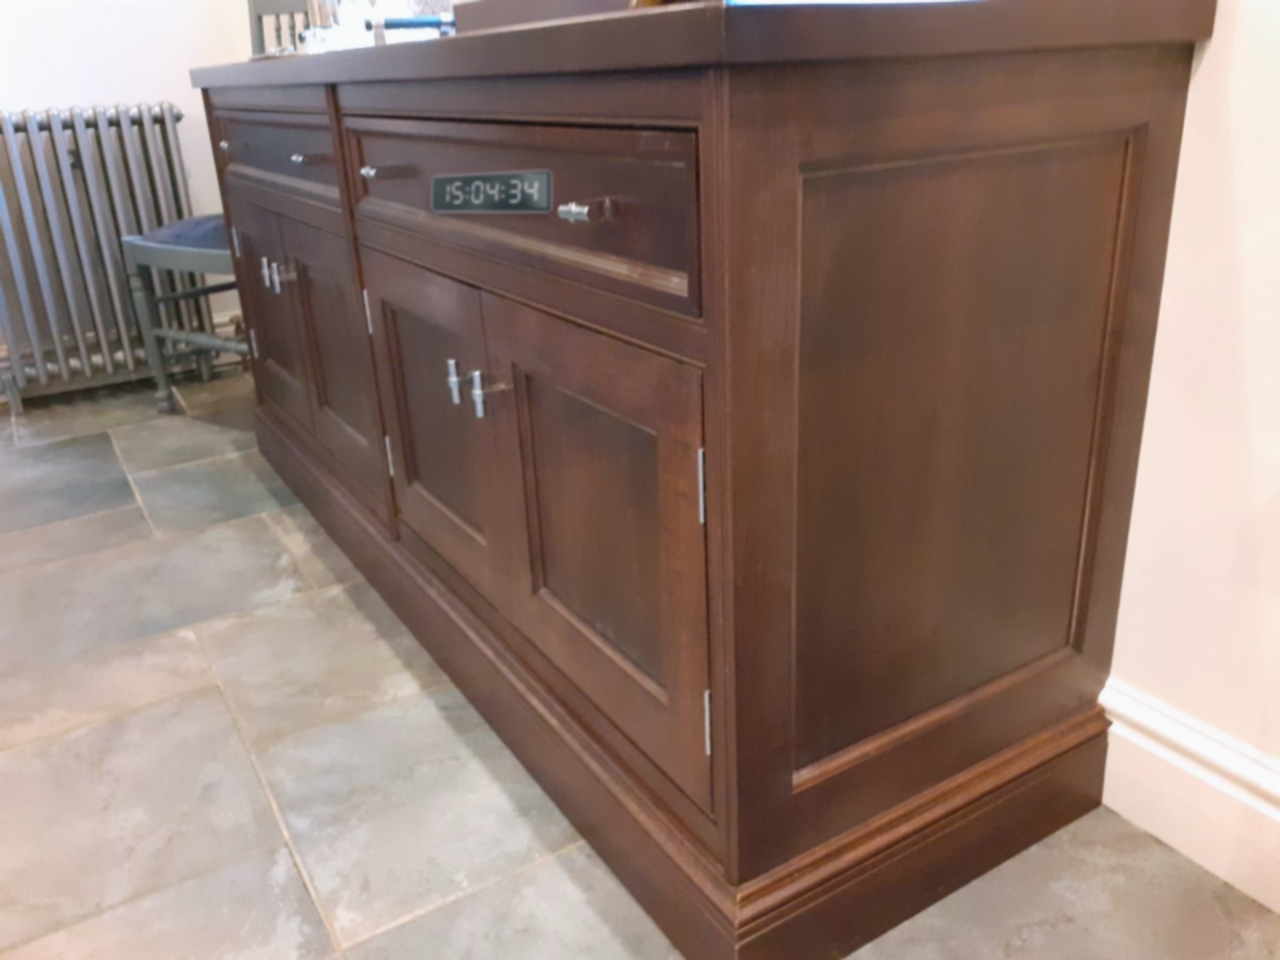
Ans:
h=15 m=4 s=34
